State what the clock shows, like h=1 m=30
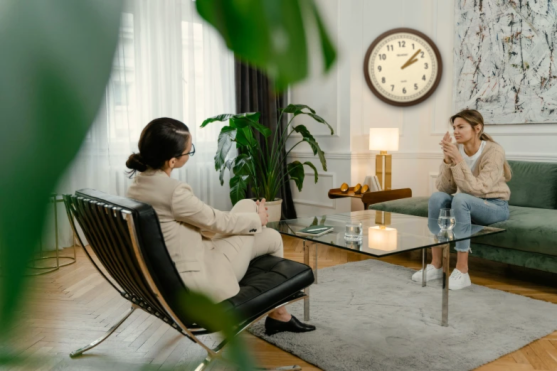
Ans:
h=2 m=8
